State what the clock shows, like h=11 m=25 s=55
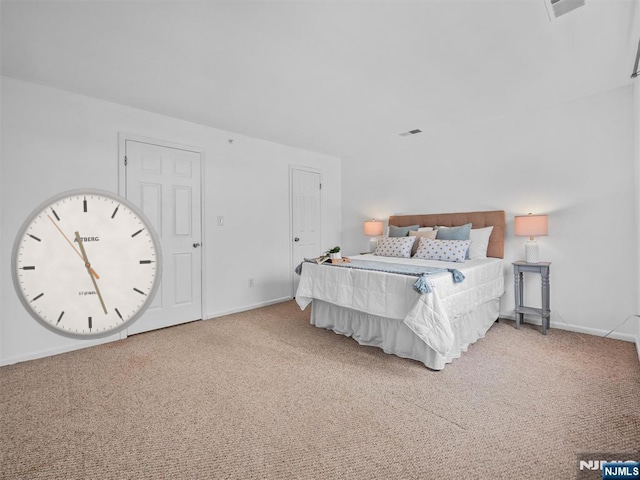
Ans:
h=11 m=26 s=54
